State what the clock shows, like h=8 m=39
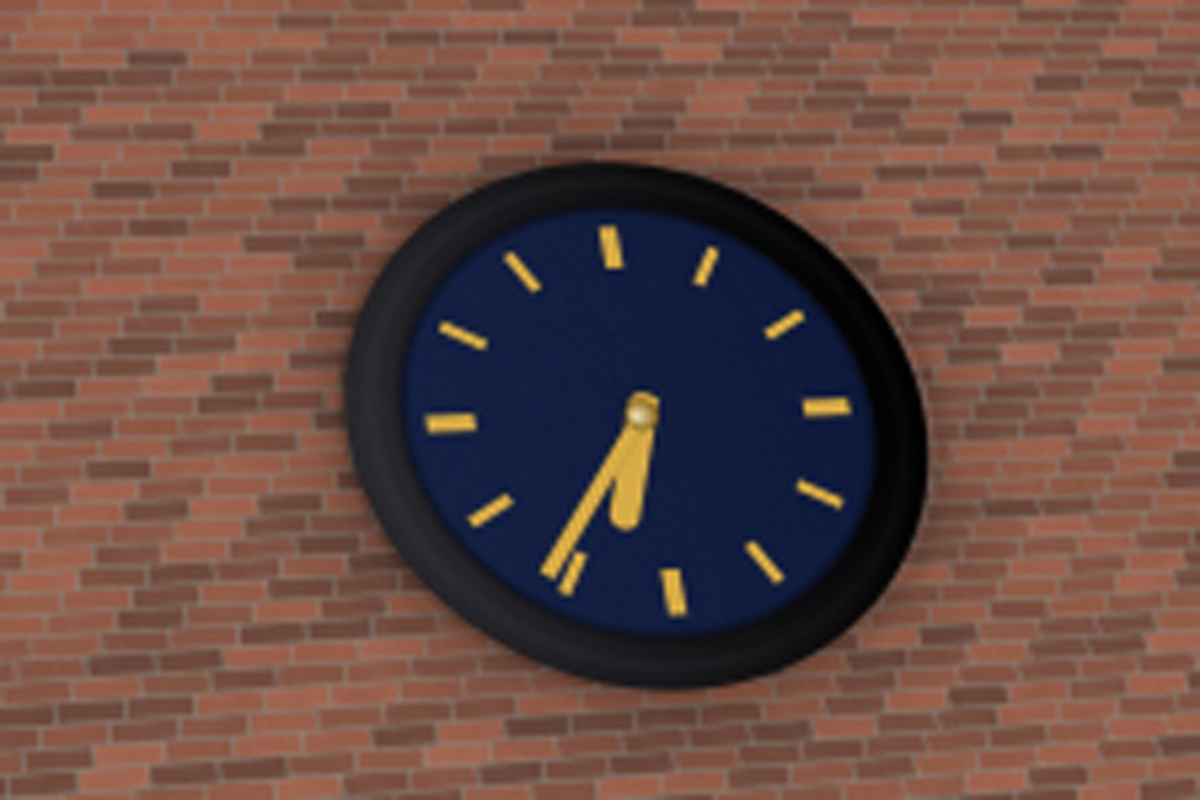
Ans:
h=6 m=36
